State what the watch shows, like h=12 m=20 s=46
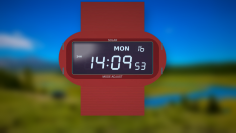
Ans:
h=14 m=9 s=53
